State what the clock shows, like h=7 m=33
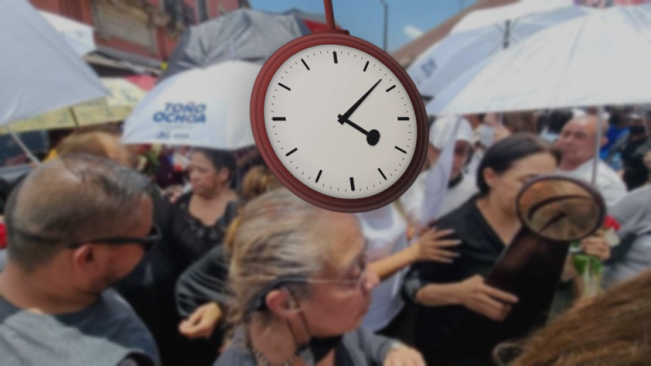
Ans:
h=4 m=8
